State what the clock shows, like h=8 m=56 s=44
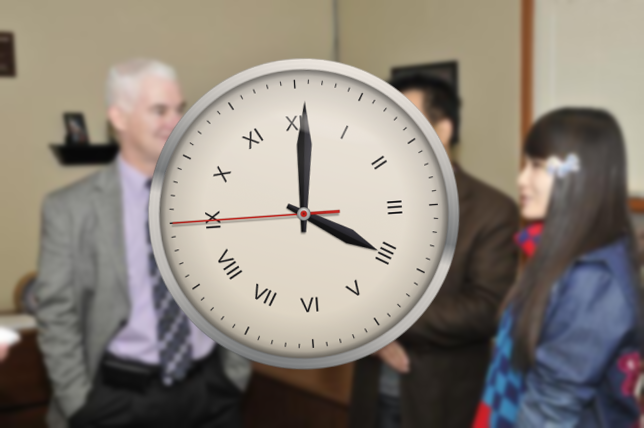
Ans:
h=4 m=0 s=45
